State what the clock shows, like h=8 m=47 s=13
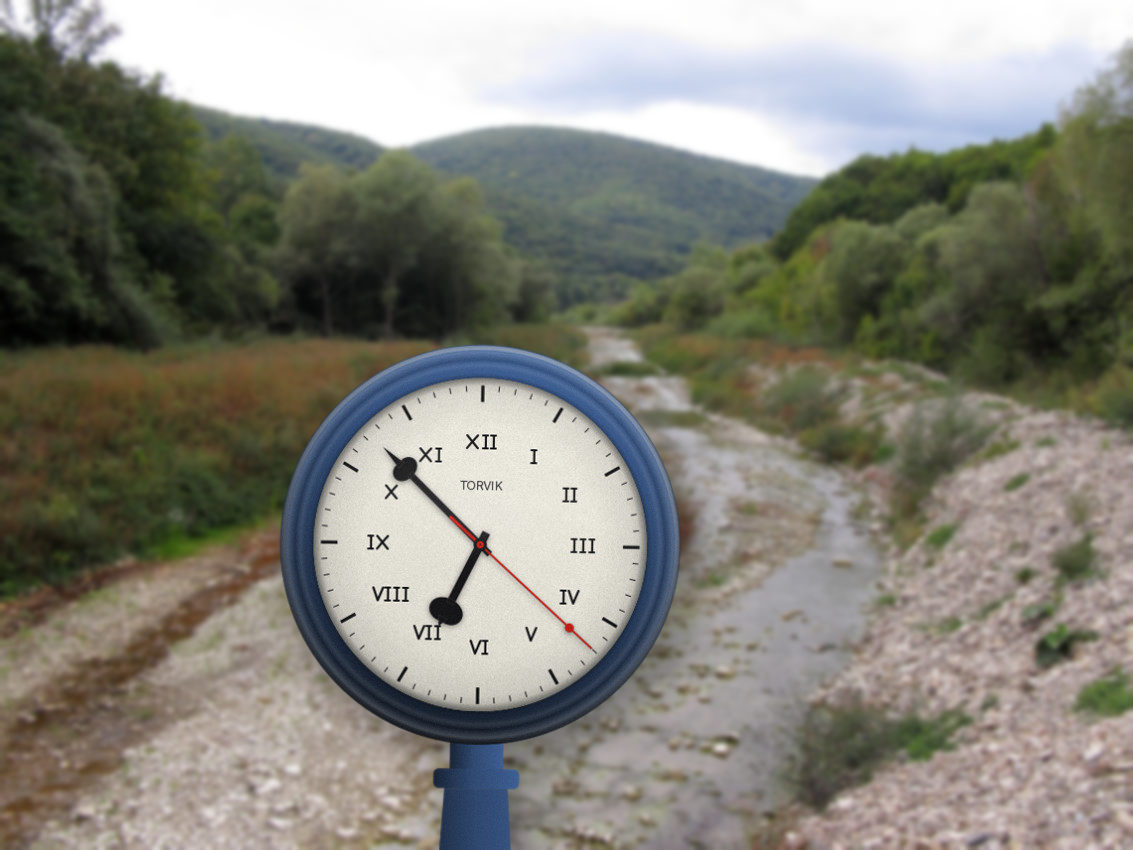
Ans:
h=6 m=52 s=22
